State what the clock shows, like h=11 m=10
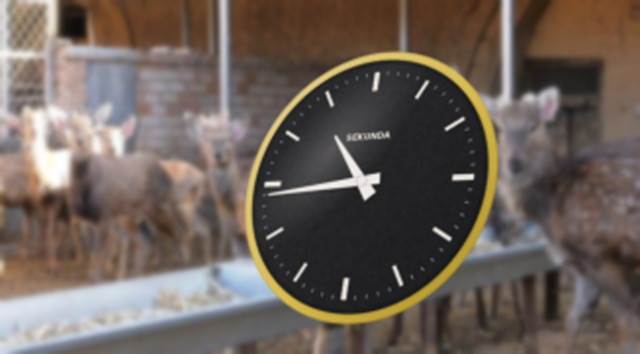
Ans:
h=10 m=44
